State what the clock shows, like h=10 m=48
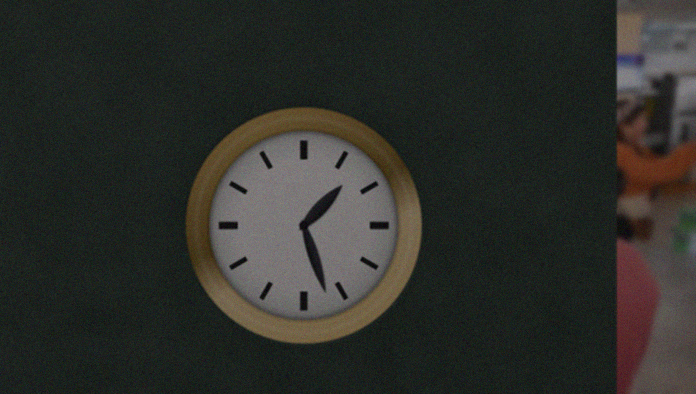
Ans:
h=1 m=27
